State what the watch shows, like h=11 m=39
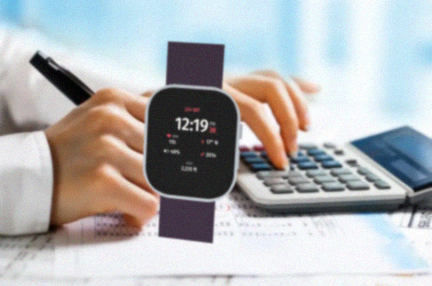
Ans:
h=12 m=19
